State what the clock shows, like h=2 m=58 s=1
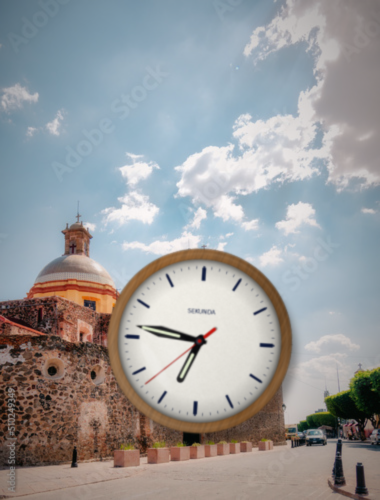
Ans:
h=6 m=46 s=38
